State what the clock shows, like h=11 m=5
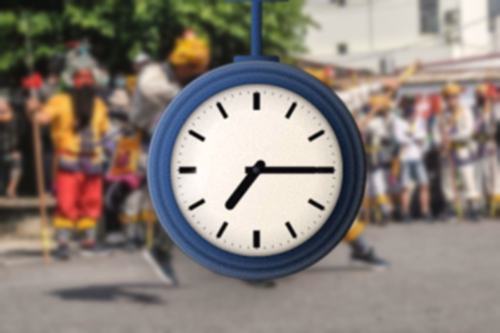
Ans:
h=7 m=15
